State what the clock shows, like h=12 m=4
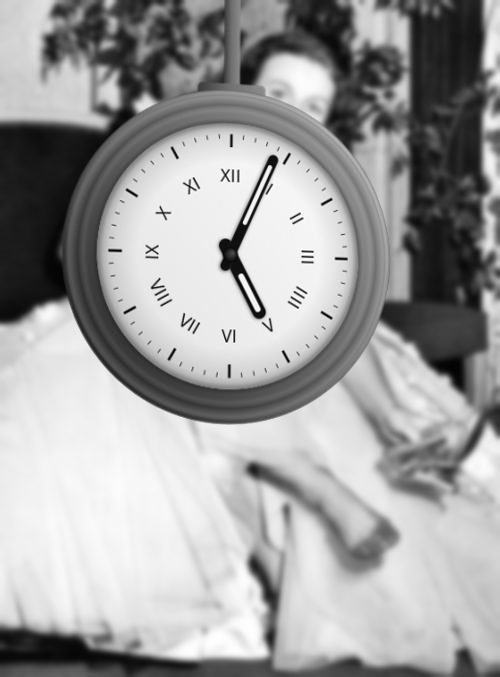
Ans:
h=5 m=4
